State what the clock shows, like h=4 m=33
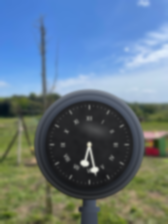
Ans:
h=6 m=28
